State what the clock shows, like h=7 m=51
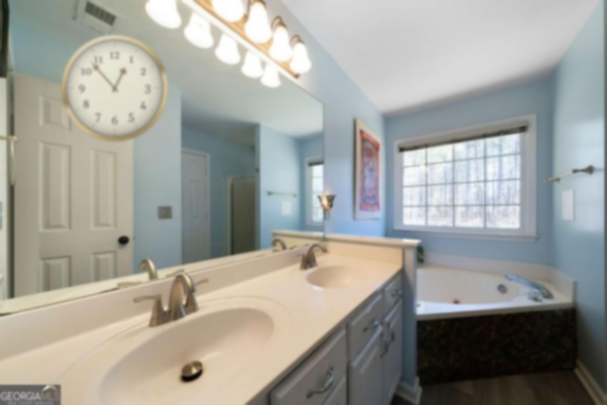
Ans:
h=12 m=53
